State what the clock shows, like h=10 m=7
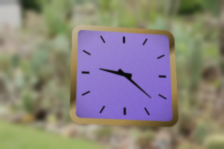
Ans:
h=9 m=22
